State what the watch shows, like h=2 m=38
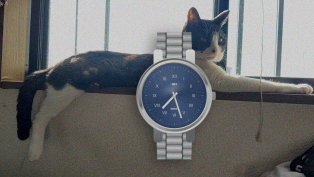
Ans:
h=7 m=27
